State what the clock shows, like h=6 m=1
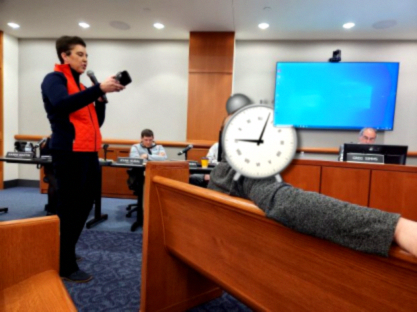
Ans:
h=9 m=3
